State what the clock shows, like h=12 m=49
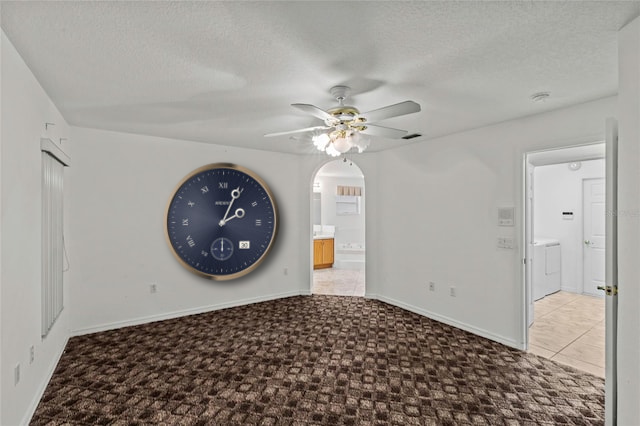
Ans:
h=2 m=4
